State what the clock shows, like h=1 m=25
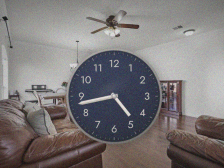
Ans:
h=4 m=43
